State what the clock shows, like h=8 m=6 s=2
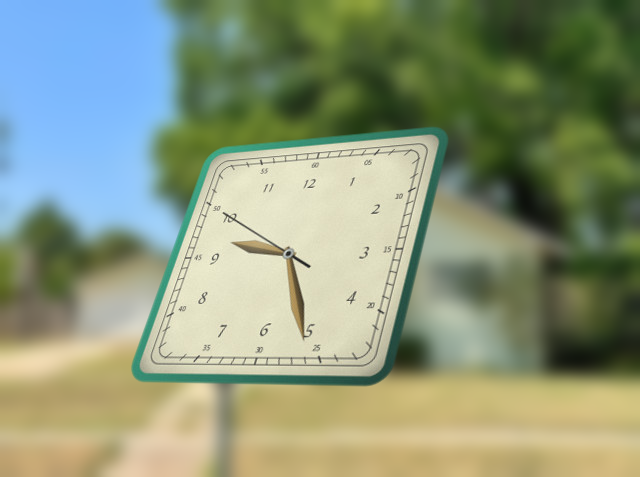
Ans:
h=9 m=25 s=50
